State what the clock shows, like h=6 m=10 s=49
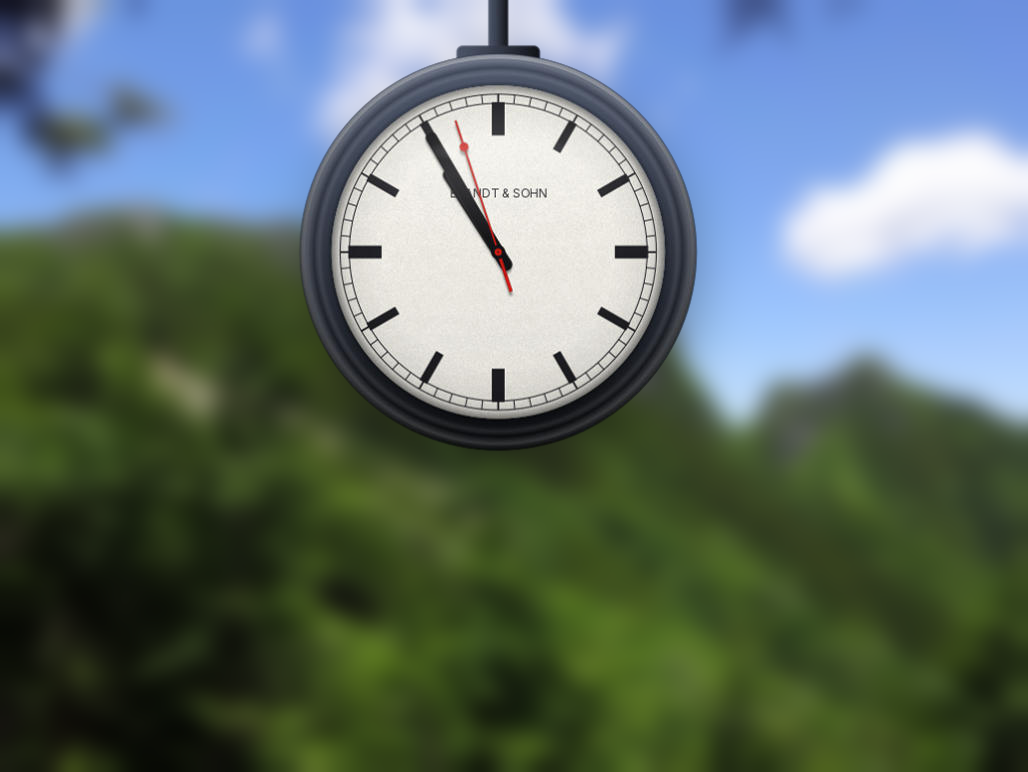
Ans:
h=10 m=54 s=57
